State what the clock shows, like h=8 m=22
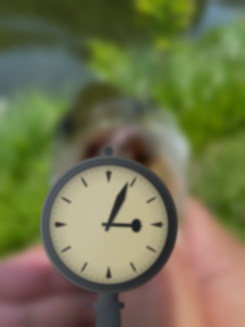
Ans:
h=3 m=4
